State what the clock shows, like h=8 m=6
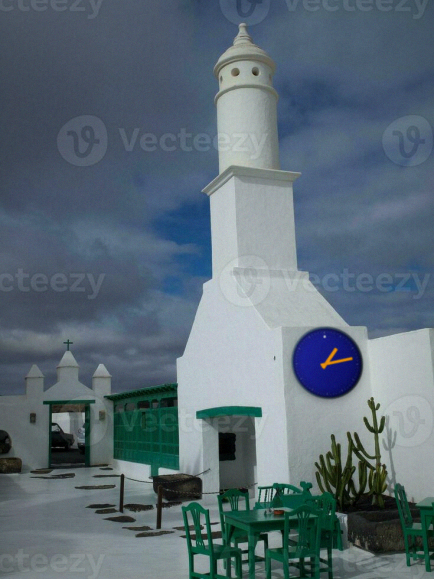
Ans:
h=1 m=13
